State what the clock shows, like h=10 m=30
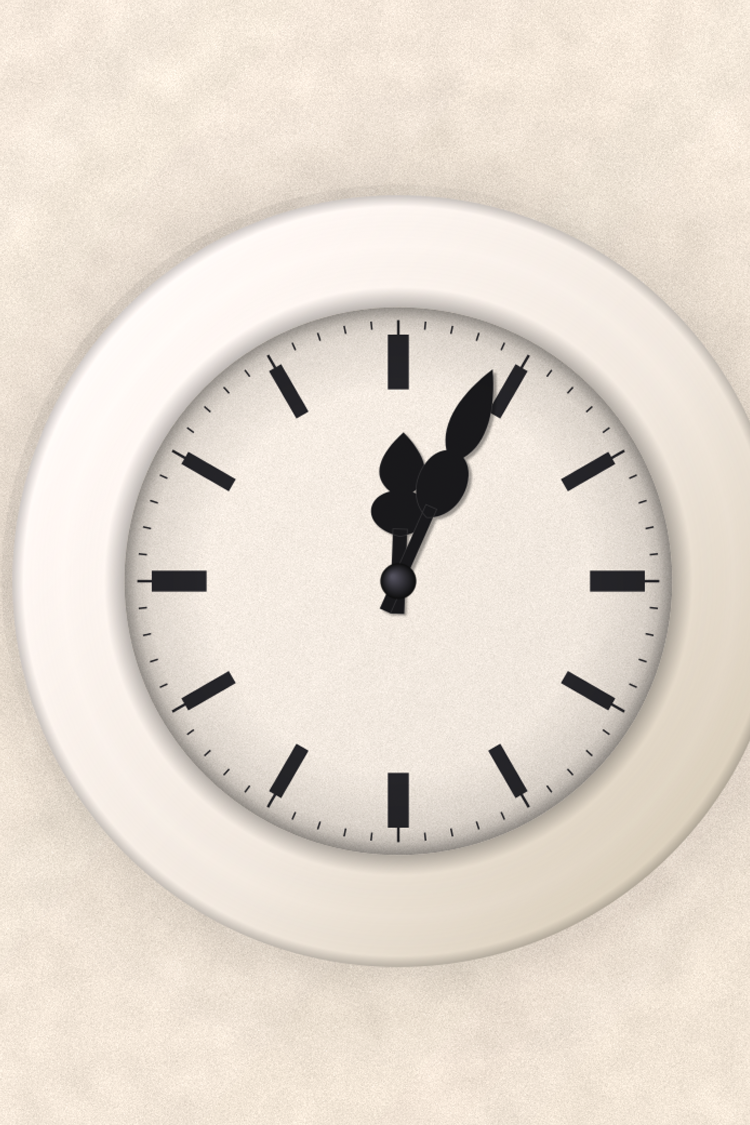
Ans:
h=12 m=4
